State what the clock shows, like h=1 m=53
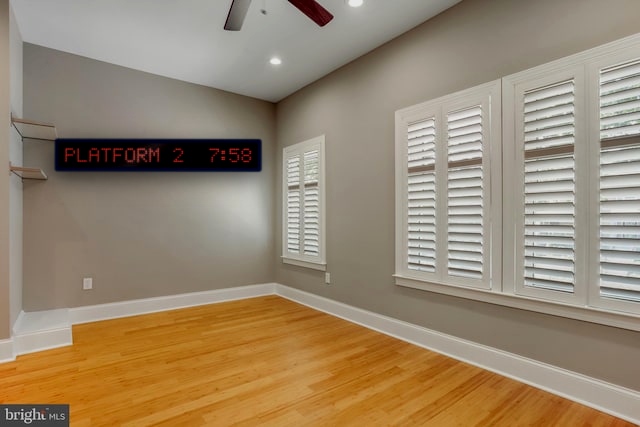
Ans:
h=7 m=58
